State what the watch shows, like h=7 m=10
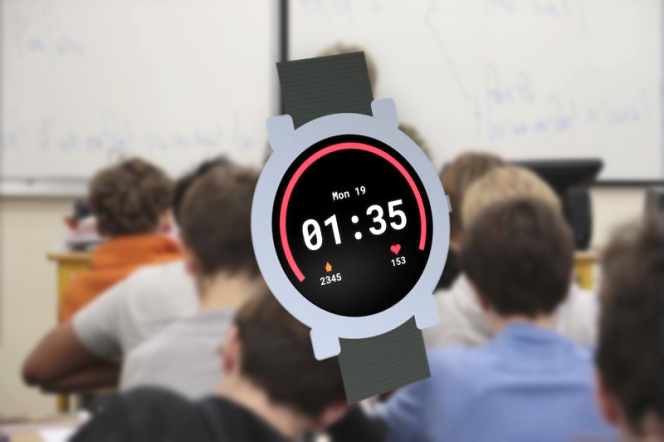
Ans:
h=1 m=35
